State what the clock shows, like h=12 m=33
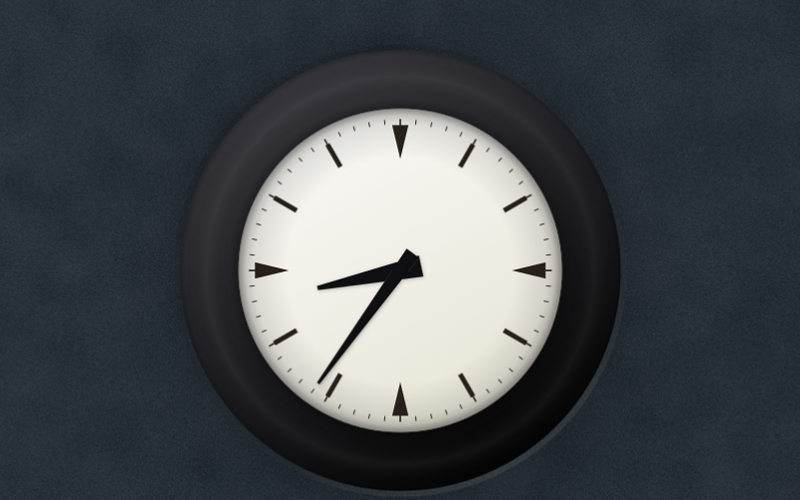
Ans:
h=8 m=36
